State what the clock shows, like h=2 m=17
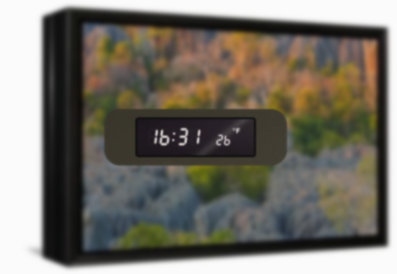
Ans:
h=16 m=31
